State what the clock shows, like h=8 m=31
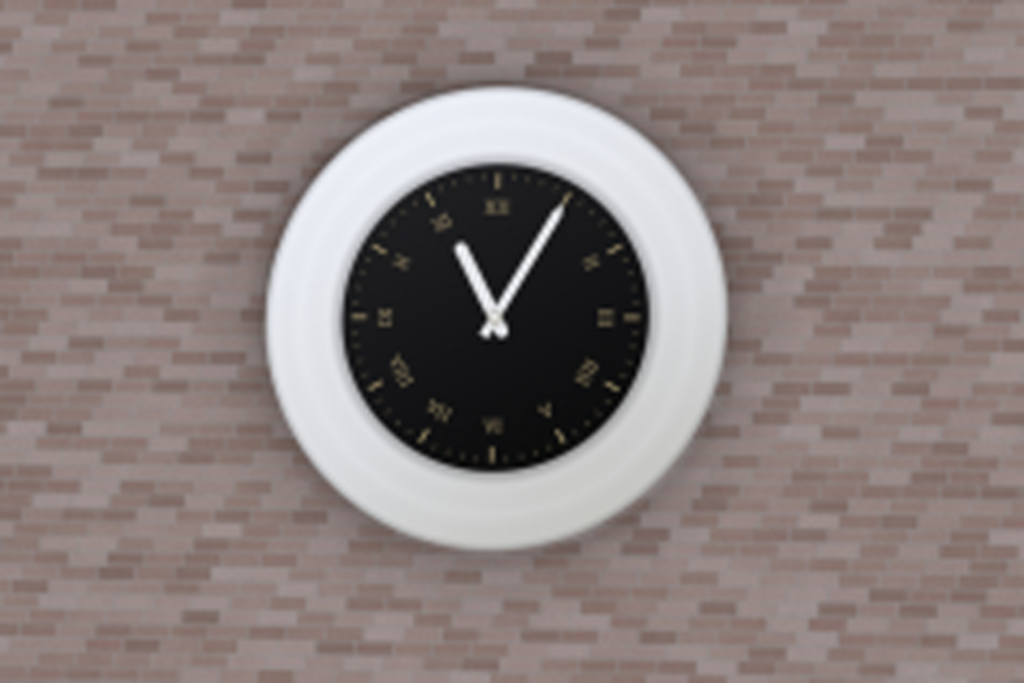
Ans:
h=11 m=5
